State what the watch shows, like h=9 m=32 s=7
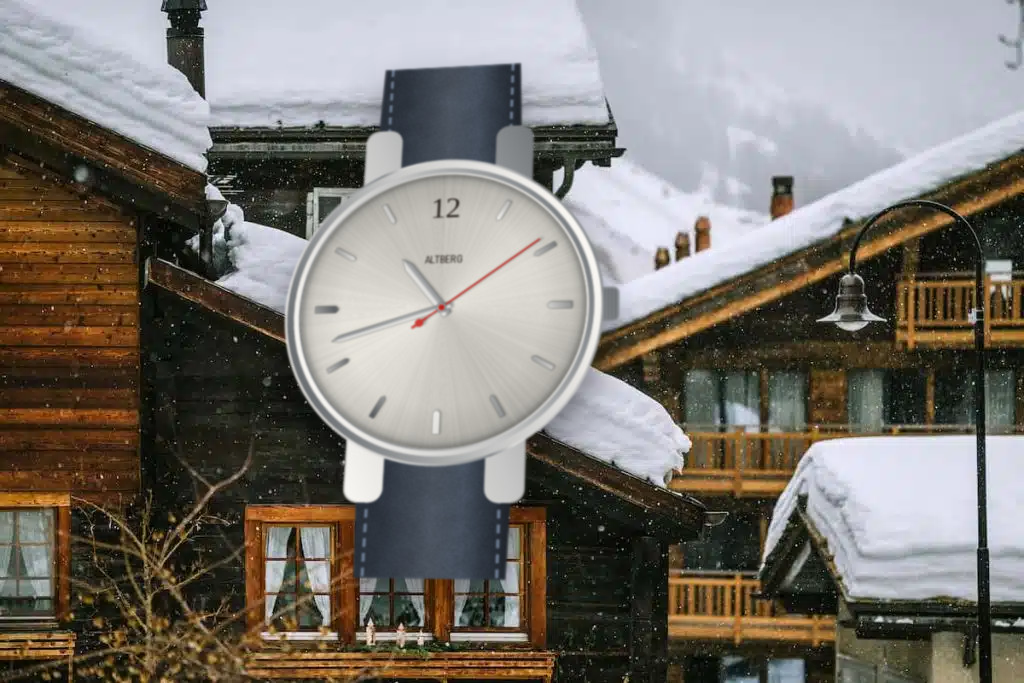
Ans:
h=10 m=42 s=9
